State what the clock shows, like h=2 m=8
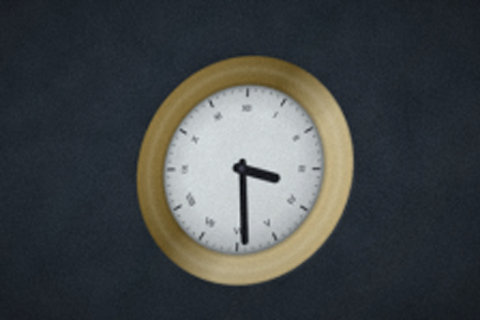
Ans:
h=3 m=29
